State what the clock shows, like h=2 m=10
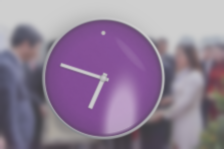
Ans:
h=6 m=48
